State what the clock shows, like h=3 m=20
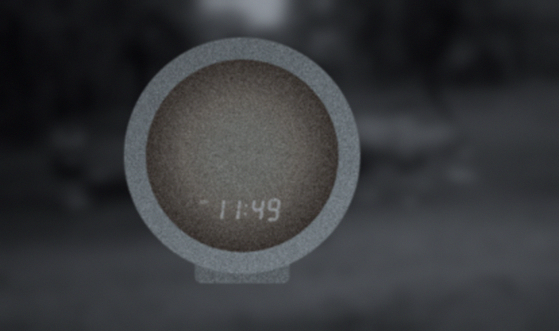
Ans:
h=11 m=49
